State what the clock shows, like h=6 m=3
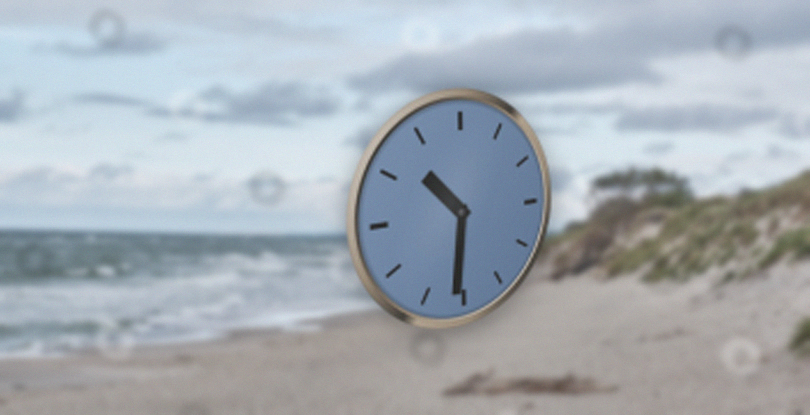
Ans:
h=10 m=31
